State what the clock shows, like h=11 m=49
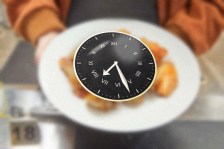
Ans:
h=7 m=27
